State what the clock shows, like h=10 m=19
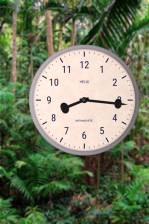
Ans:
h=8 m=16
